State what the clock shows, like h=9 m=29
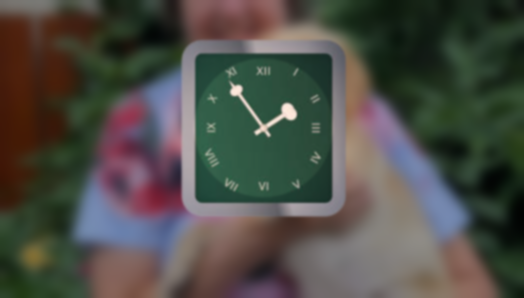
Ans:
h=1 m=54
